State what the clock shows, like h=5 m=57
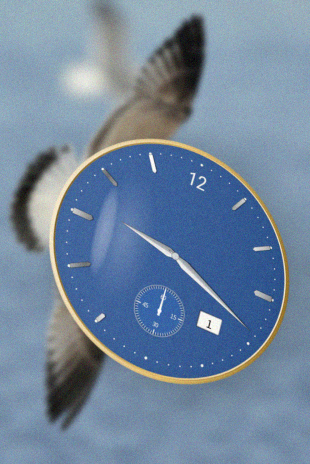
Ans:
h=9 m=19
